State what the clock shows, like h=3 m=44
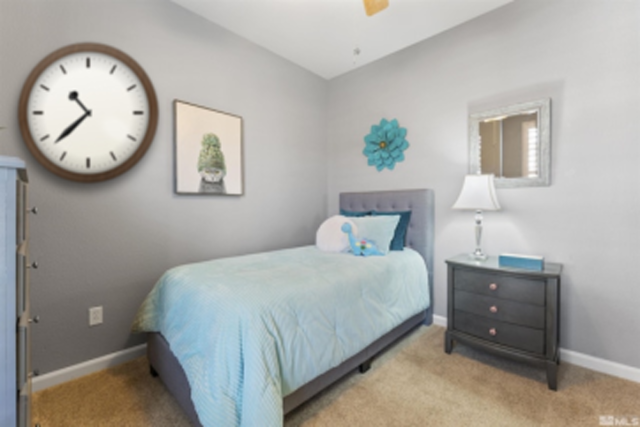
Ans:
h=10 m=38
